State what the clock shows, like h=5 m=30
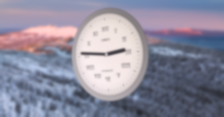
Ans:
h=2 m=46
